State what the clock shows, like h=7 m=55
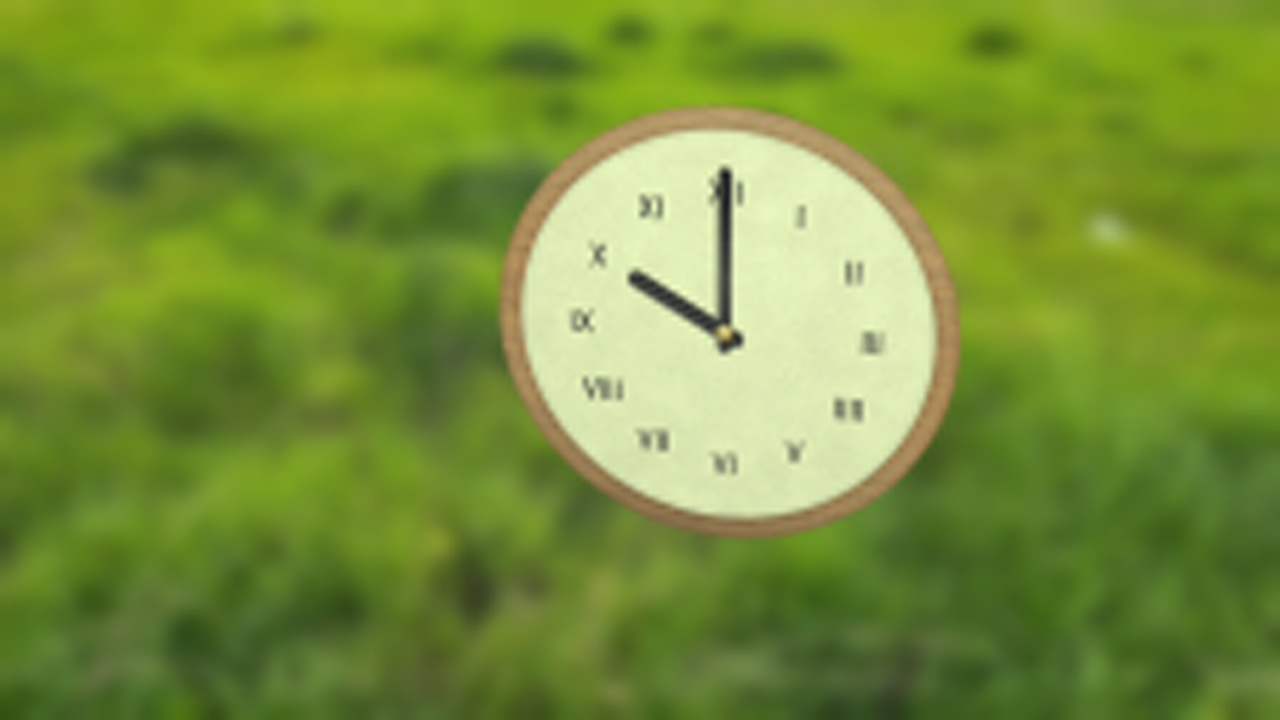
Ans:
h=10 m=0
